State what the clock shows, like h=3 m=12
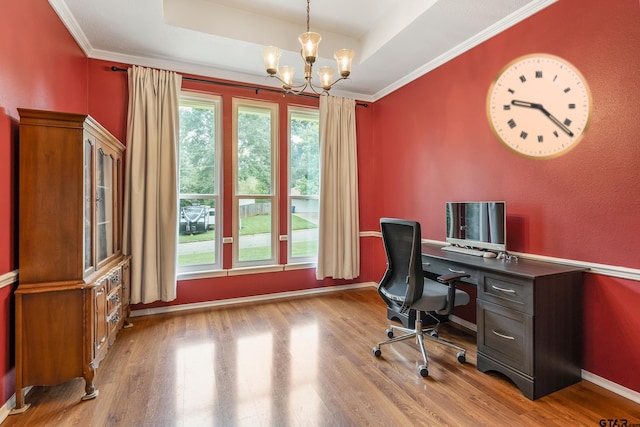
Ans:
h=9 m=22
